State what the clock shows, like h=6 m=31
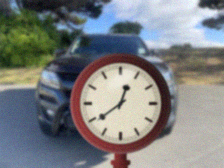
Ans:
h=12 m=39
